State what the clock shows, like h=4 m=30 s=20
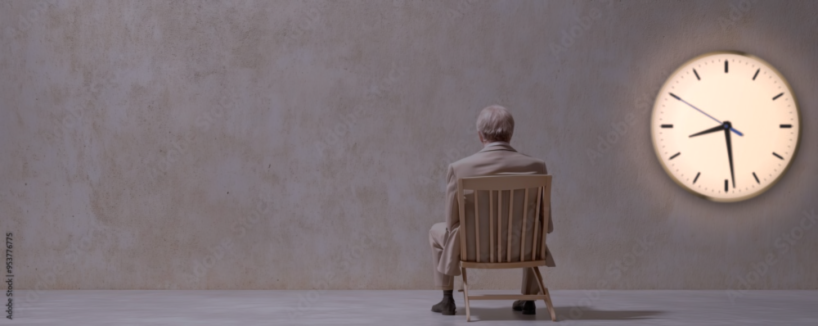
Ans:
h=8 m=28 s=50
